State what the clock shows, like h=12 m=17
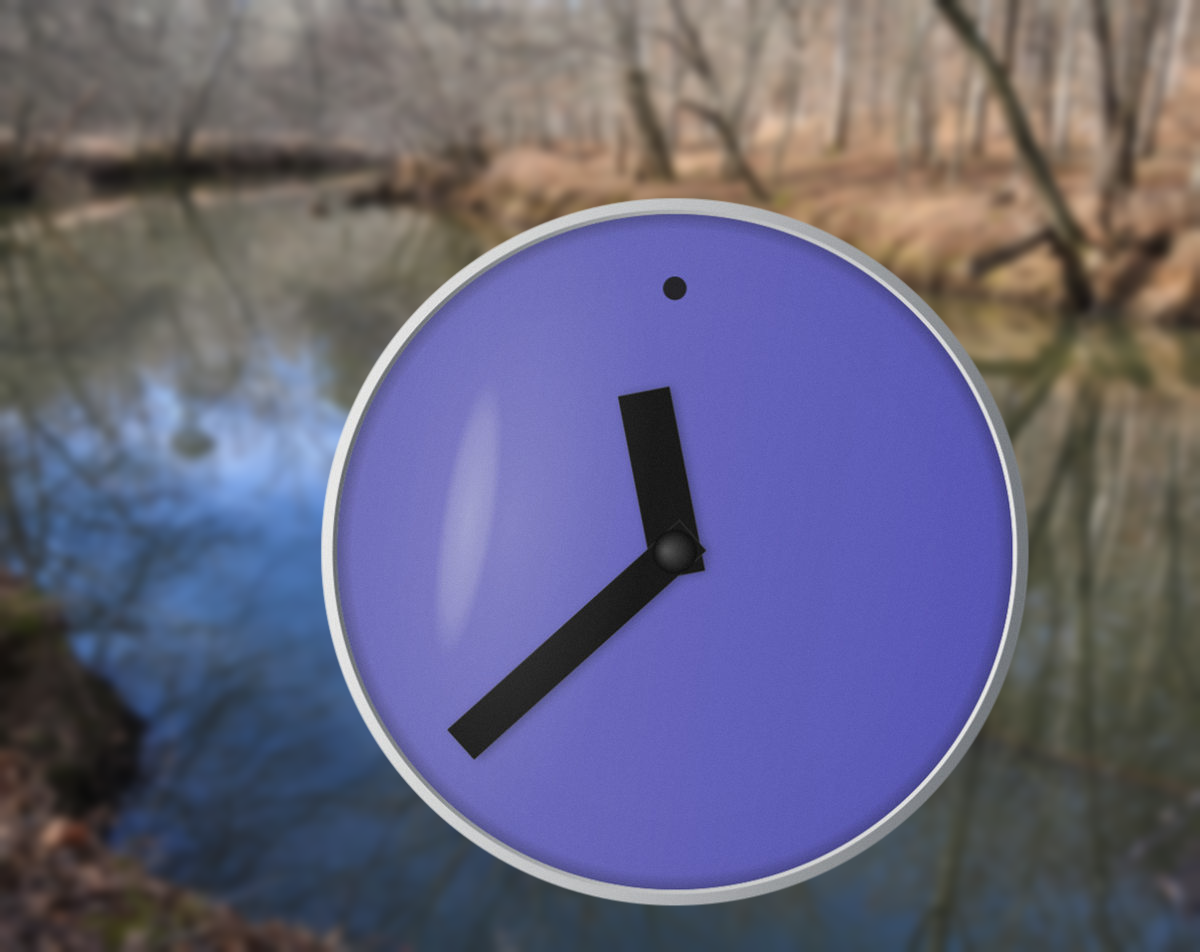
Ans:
h=11 m=38
